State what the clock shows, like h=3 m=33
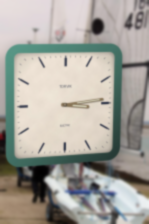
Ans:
h=3 m=14
